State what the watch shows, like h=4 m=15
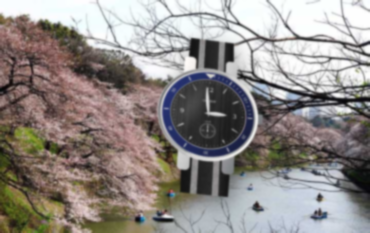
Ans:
h=2 m=59
